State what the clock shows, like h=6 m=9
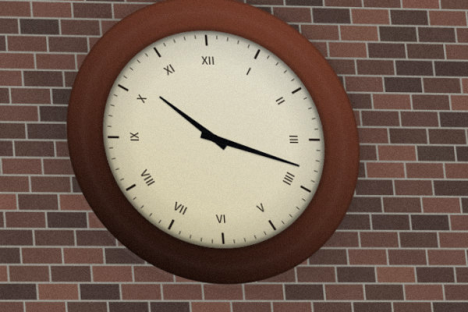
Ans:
h=10 m=18
